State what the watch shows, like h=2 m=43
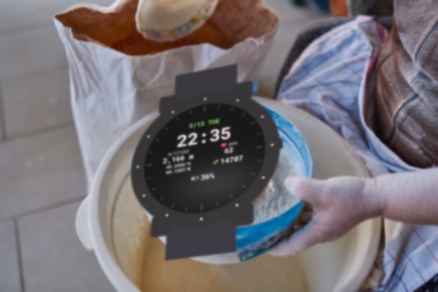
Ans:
h=22 m=35
